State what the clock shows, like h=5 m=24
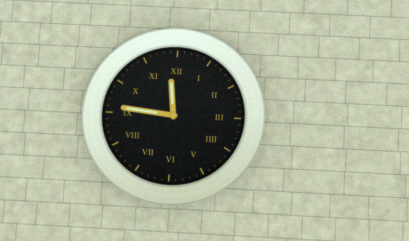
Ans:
h=11 m=46
